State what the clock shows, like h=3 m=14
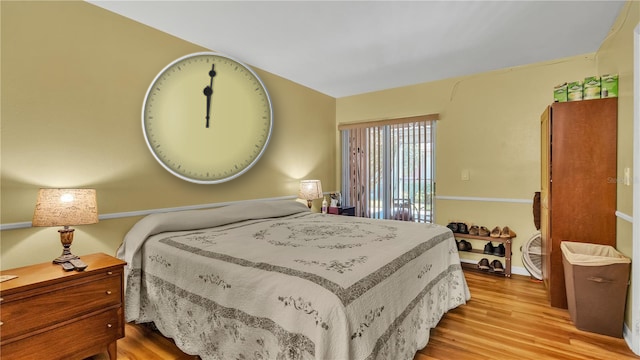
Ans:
h=12 m=1
